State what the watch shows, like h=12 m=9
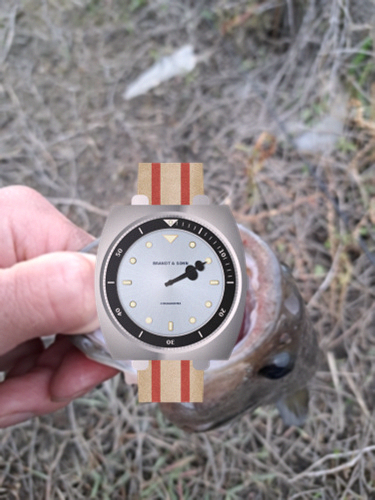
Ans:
h=2 m=10
